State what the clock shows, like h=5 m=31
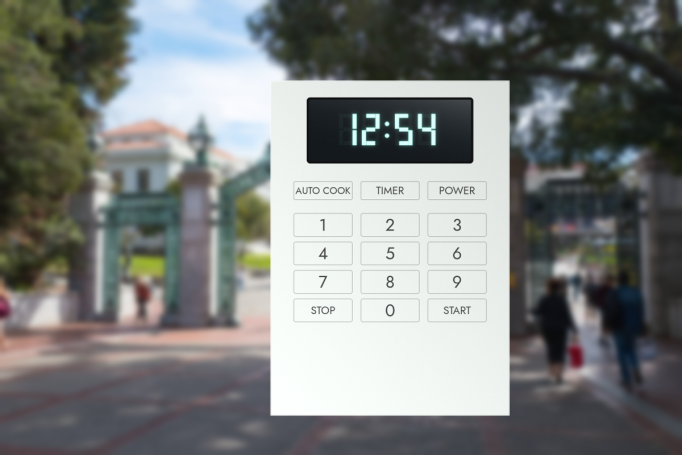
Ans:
h=12 m=54
